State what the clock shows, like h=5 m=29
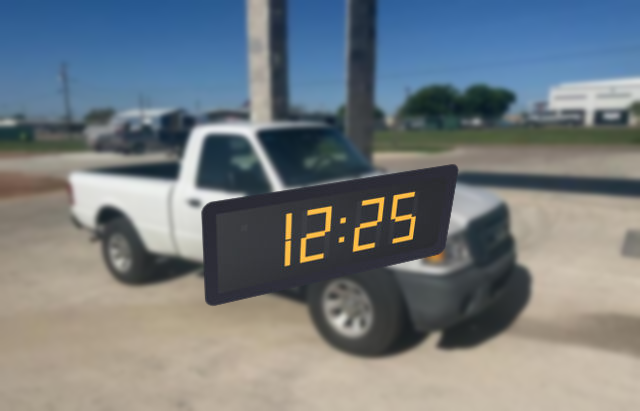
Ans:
h=12 m=25
